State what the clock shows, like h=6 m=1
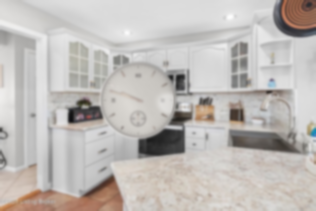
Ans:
h=9 m=48
